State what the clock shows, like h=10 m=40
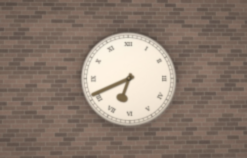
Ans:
h=6 m=41
